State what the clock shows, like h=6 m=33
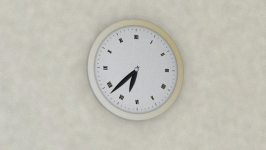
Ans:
h=6 m=38
